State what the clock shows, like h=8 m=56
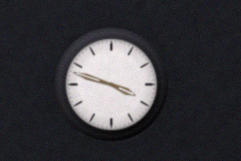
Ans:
h=3 m=48
